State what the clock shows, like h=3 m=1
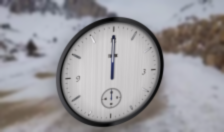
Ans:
h=12 m=0
